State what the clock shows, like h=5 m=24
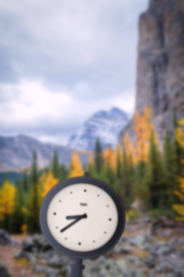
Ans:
h=8 m=38
